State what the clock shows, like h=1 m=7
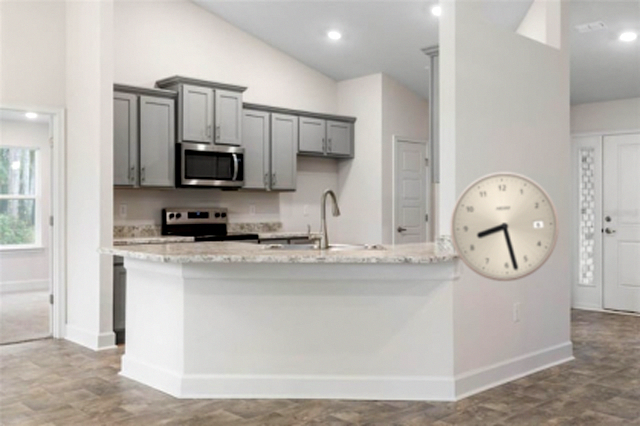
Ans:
h=8 m=28
